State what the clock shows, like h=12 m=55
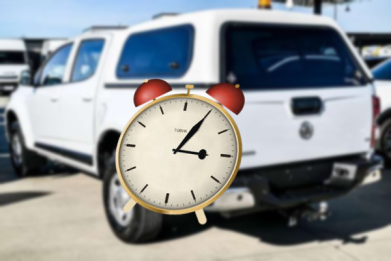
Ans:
h=3 m=5
